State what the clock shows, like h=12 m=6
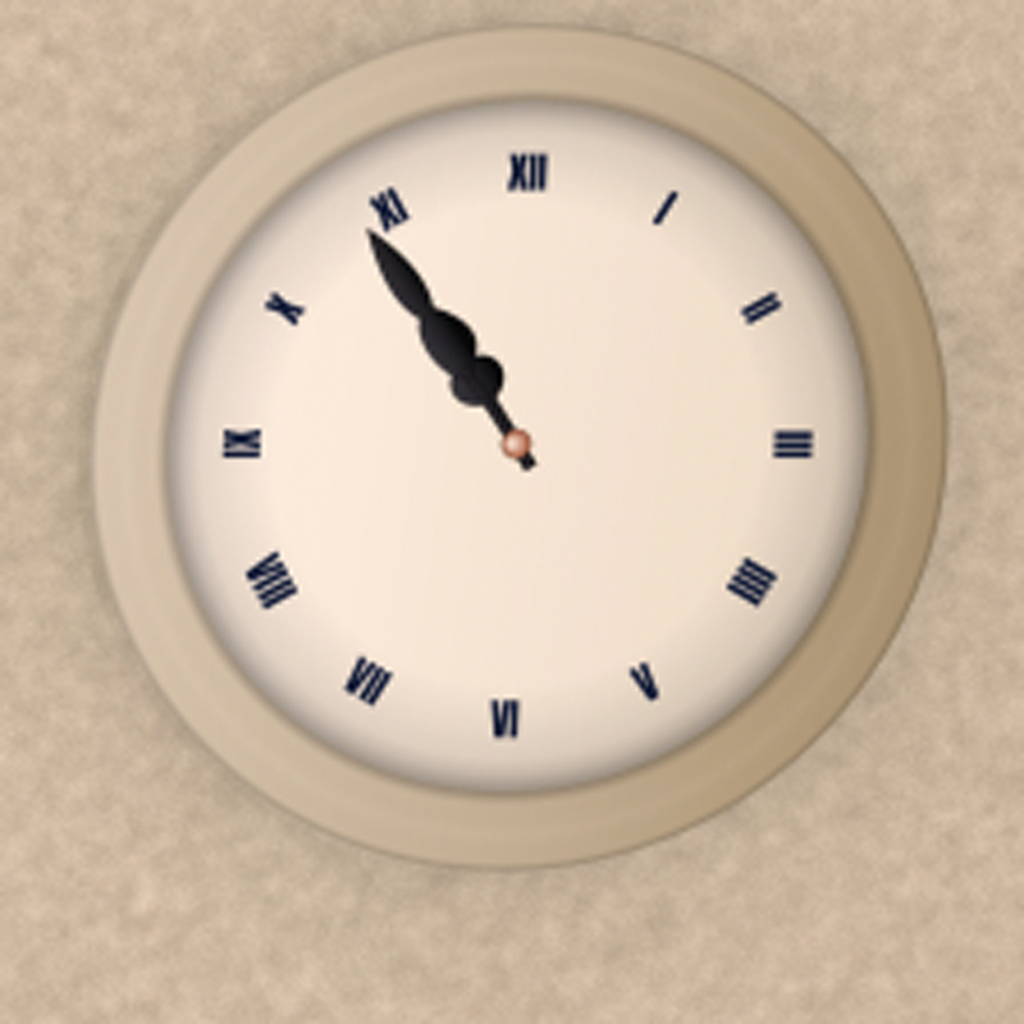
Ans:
h=10 m=54
